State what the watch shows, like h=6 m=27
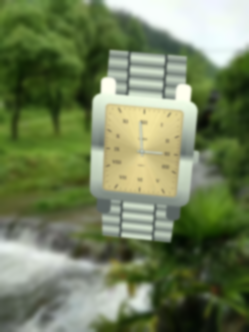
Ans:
h=2 m=59
